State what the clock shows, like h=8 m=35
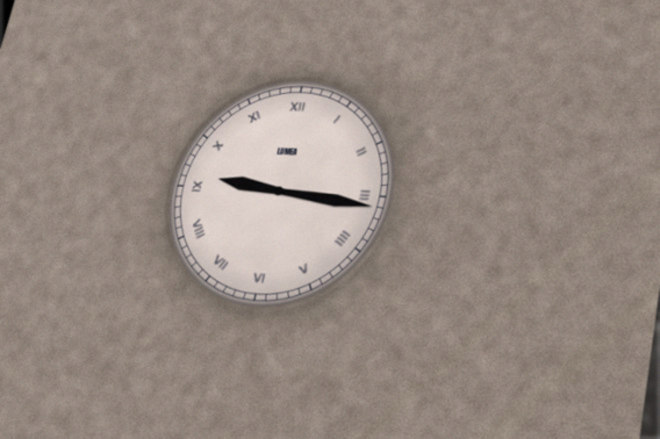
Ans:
h=9 m=16
